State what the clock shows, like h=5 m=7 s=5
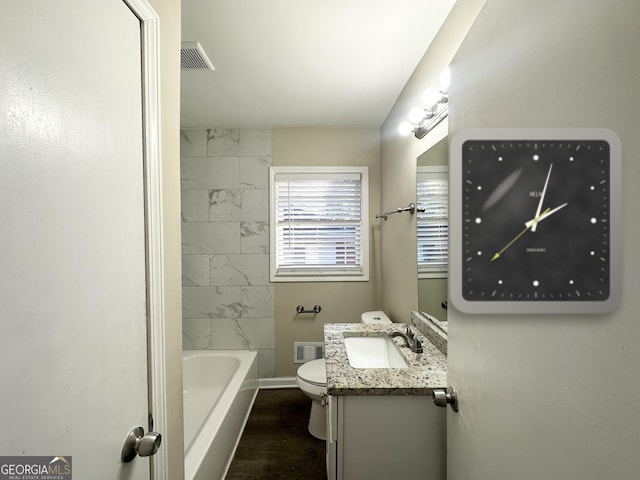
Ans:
h=2 m=2 s=38
